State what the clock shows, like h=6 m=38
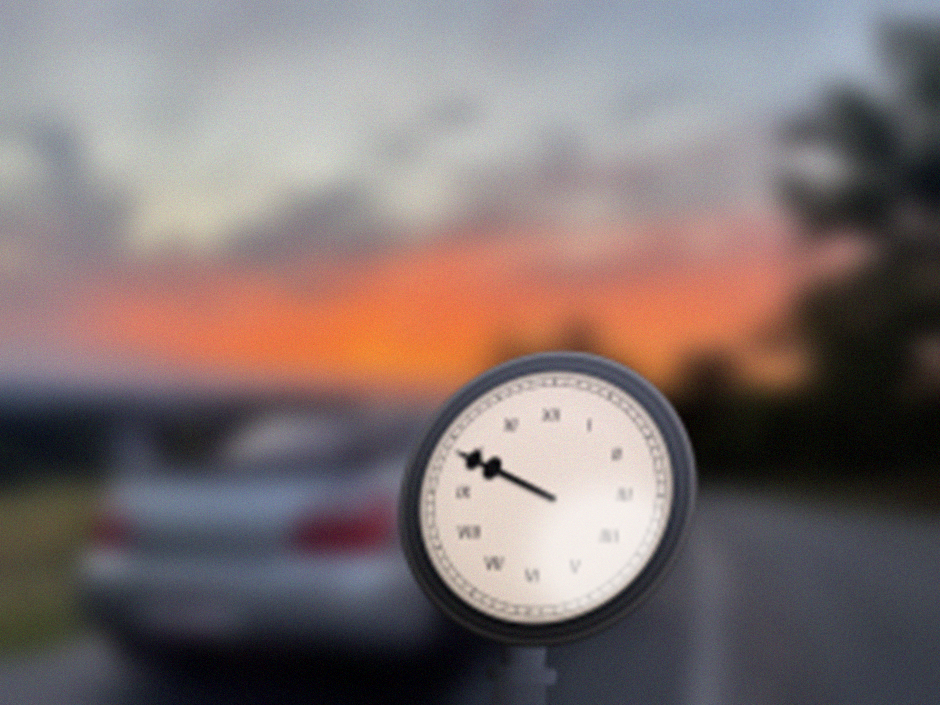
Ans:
h=9 m=49
